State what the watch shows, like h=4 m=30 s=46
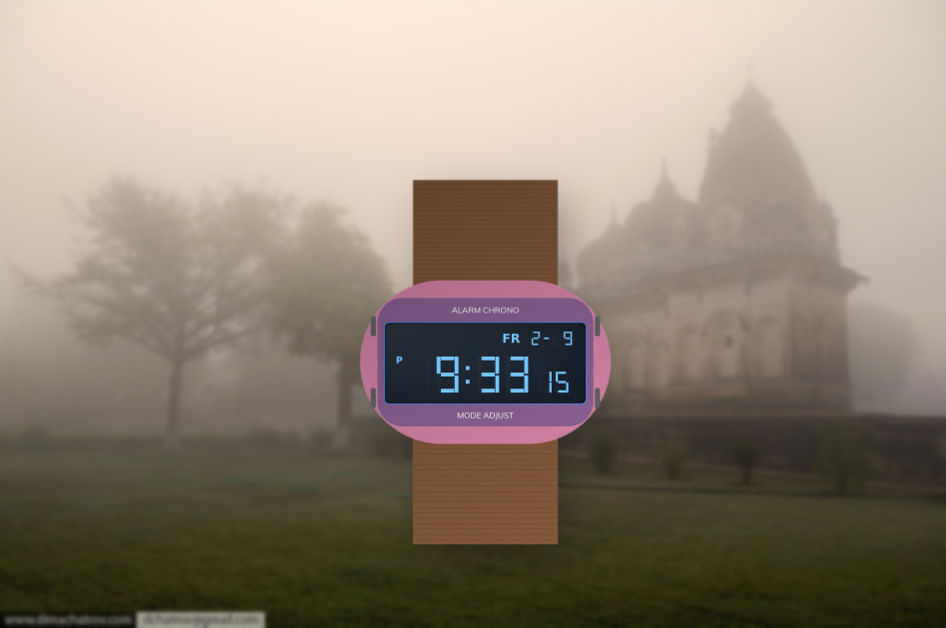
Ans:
h=9 m=33 s=15
